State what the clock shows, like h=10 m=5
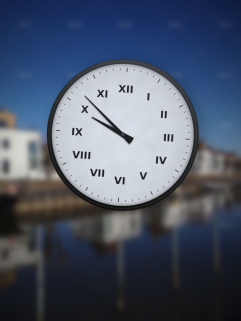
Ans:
h=9 m=52
